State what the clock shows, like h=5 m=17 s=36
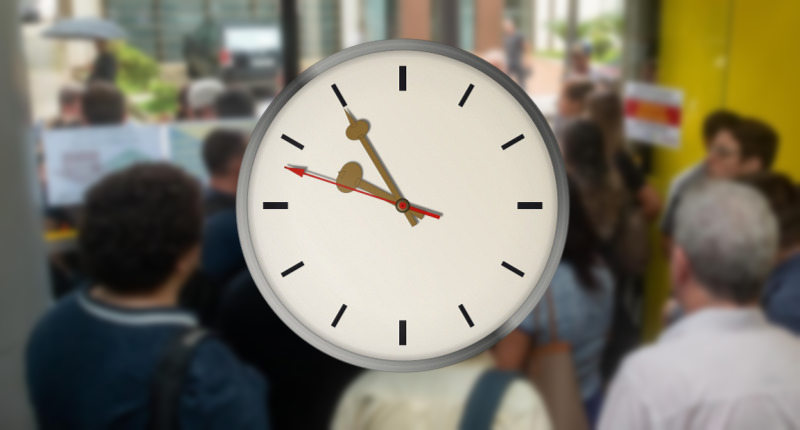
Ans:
h=9 m=54 s=48
